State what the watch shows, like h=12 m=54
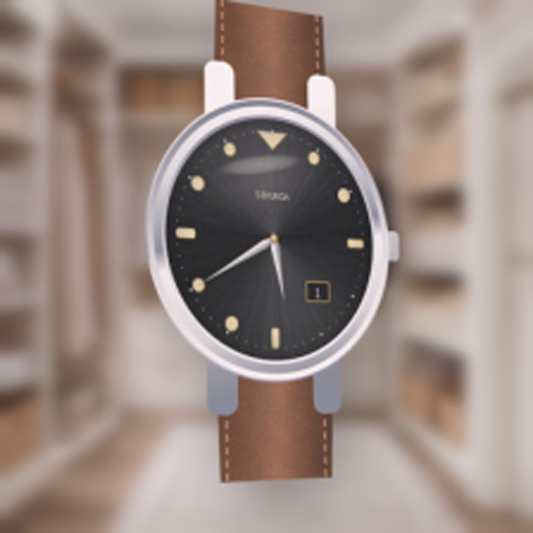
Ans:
h=5 m=40
